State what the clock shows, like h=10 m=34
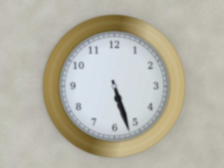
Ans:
h=5 m=27
